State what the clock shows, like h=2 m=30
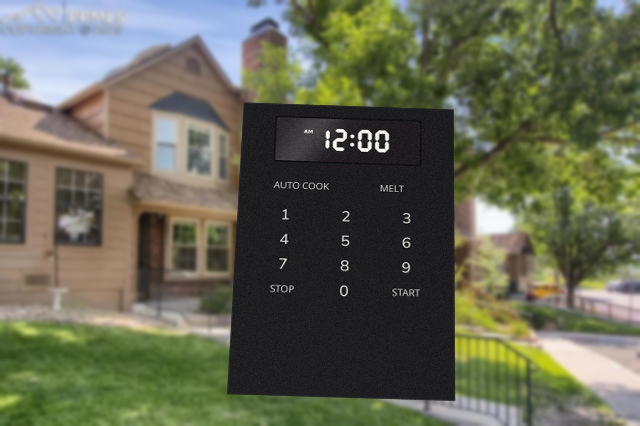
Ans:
h=12 m=0
